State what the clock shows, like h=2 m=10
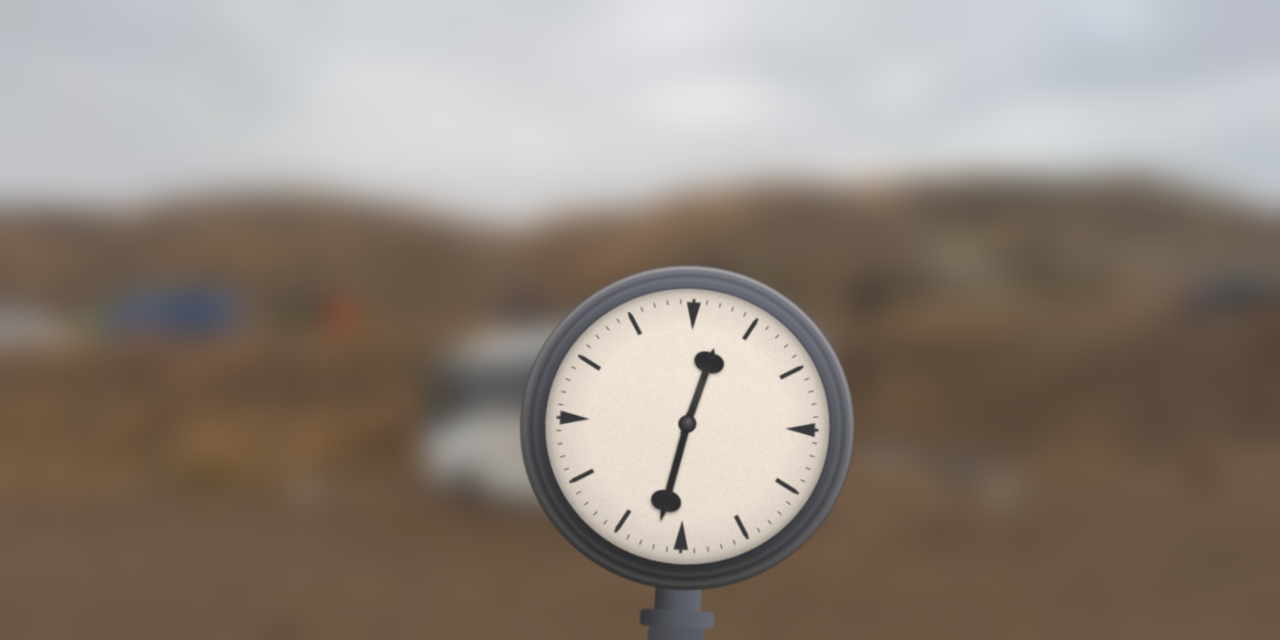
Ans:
h=12 m=32
